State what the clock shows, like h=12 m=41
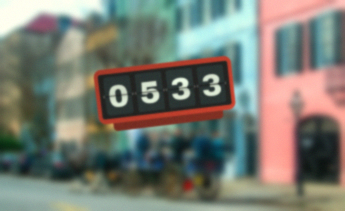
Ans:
h=5 m=33
